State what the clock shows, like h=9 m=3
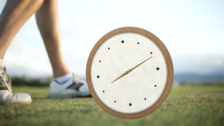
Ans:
h=8 m=11
